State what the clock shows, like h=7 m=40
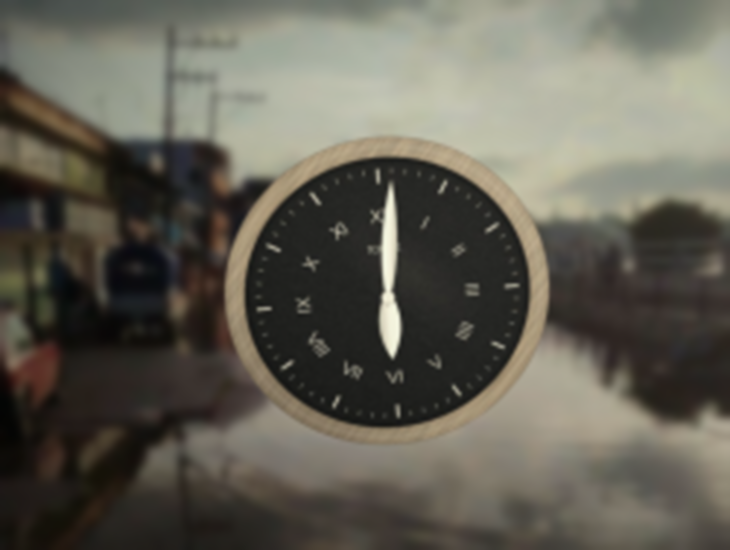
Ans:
h=6 m=1
